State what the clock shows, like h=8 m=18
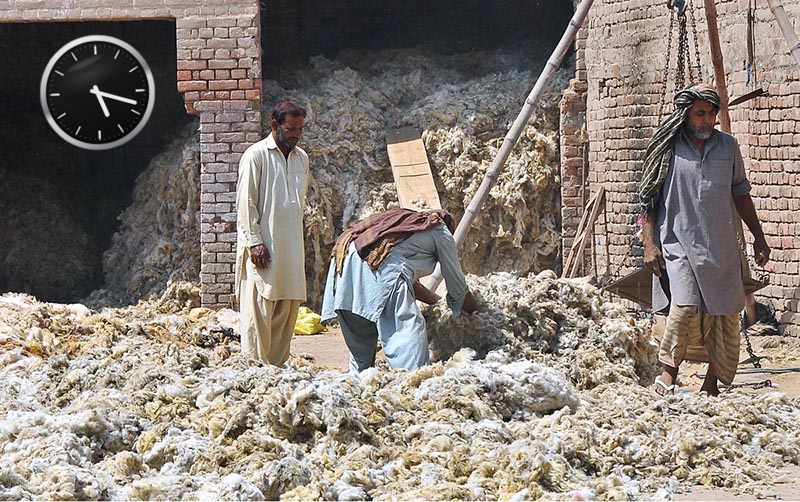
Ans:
h=5 m=18
